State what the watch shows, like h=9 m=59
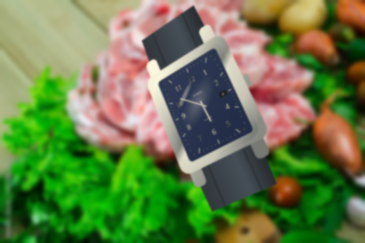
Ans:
h=5 m=52
